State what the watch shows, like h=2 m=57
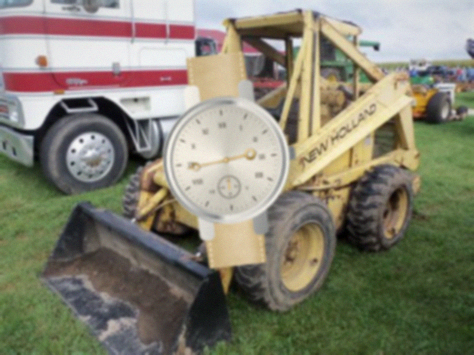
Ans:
h=2 m=44
